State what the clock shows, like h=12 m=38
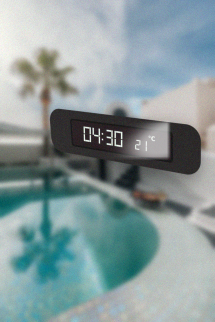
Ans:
h=4 m=30
